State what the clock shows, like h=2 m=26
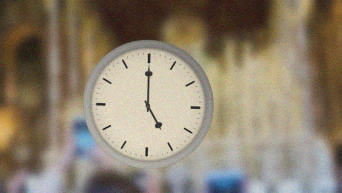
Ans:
h=5 m=0
